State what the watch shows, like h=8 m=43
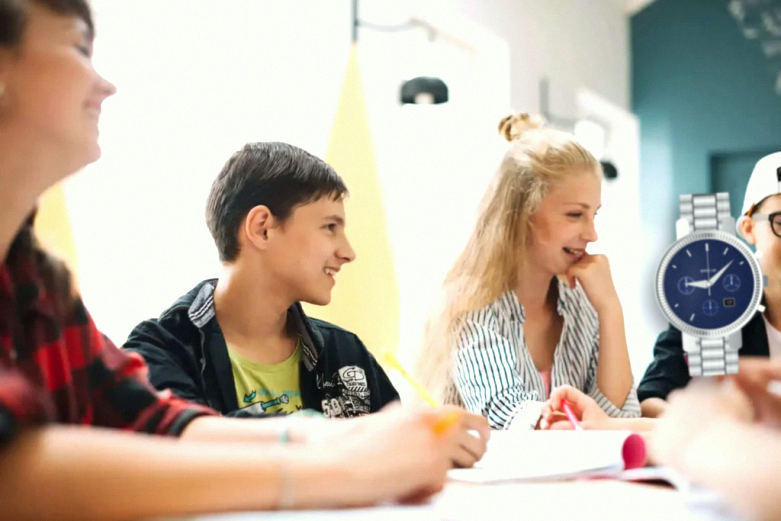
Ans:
h=9 m=8
